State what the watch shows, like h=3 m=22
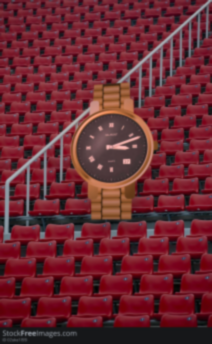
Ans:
h=3 m=12
